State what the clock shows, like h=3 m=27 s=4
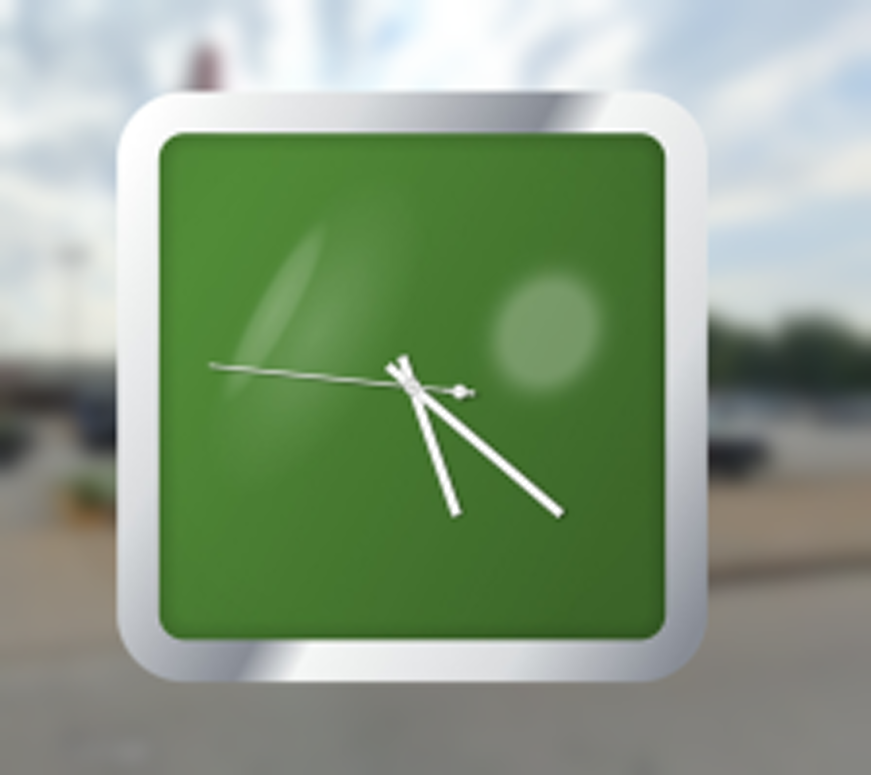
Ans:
h=5 m=21 s=46
